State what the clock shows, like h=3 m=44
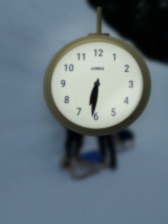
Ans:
h=6 m=31
